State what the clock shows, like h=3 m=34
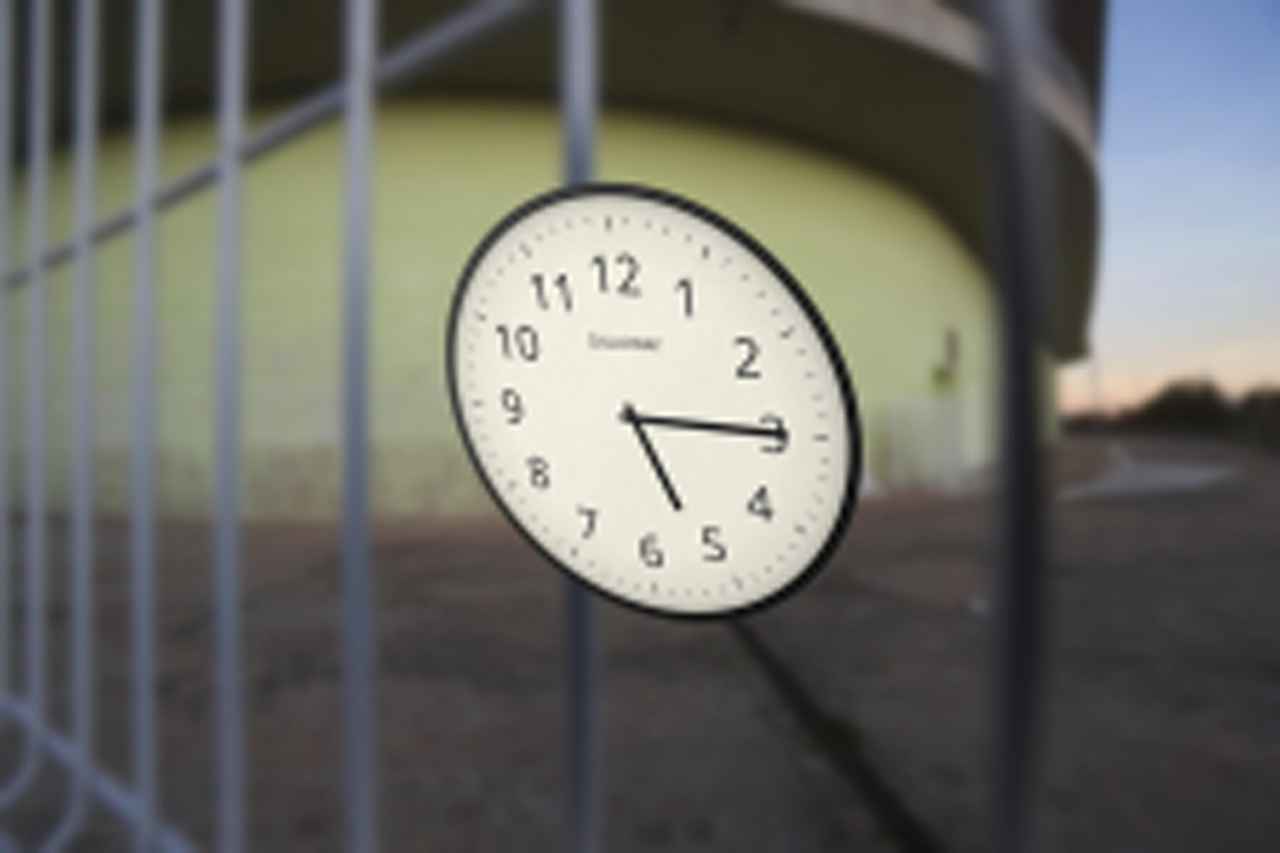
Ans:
h=5 m=15
